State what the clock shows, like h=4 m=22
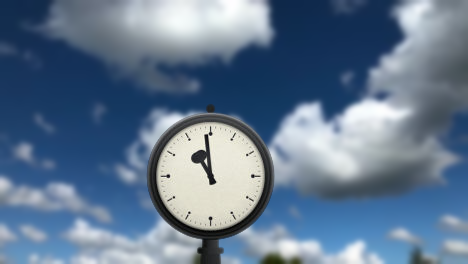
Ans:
h=10 m=59
